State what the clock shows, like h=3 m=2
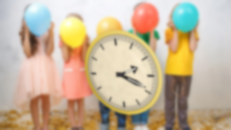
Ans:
h=2 m=19
